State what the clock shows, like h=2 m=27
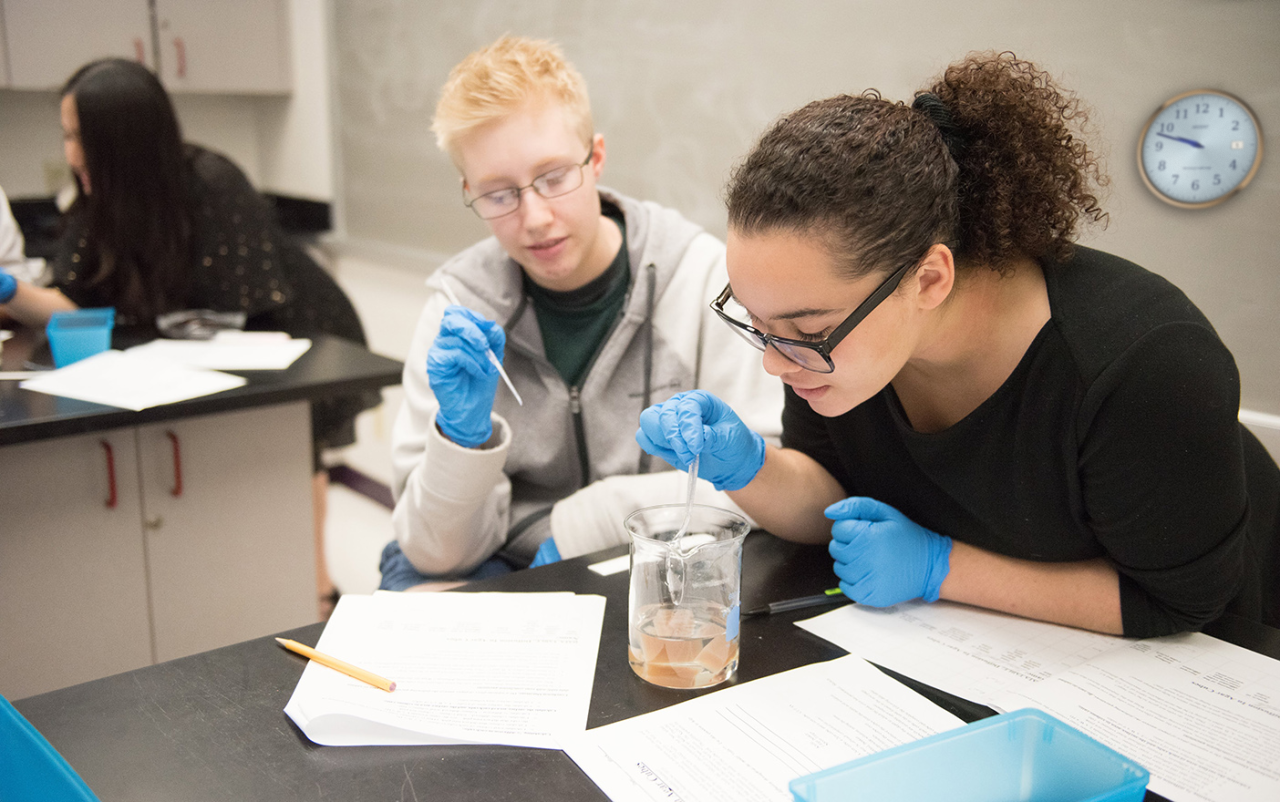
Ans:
h=9 m=48
